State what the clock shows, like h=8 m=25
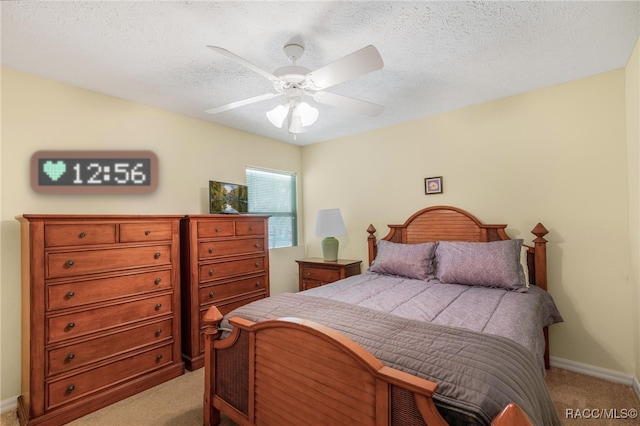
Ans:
h=12 m=56
